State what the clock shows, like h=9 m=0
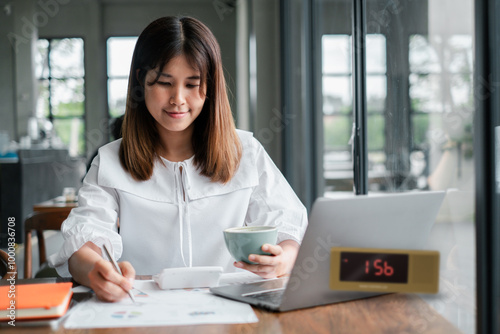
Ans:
h=1 m=56
